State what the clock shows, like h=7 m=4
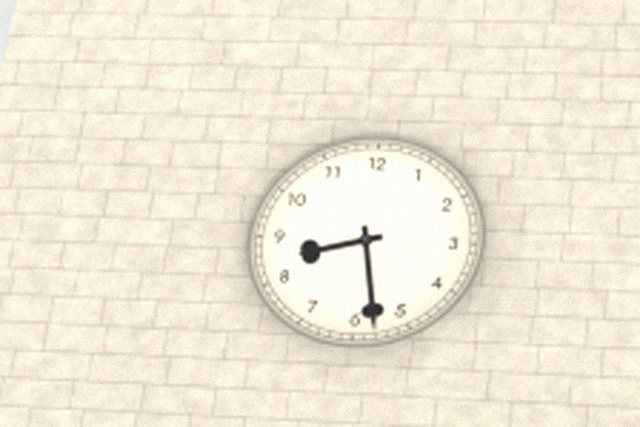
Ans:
h=8 m=28
